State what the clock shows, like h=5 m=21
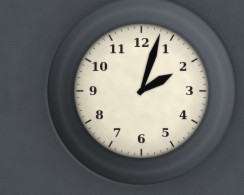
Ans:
h=2 m=3
